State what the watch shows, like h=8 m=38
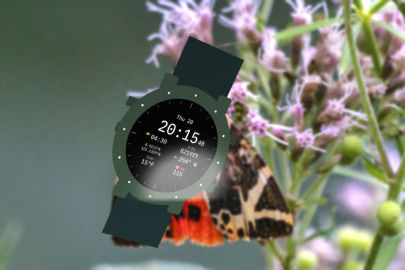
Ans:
h=20 m=15
